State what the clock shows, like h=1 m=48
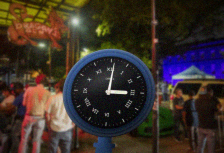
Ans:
h=3 m=1
